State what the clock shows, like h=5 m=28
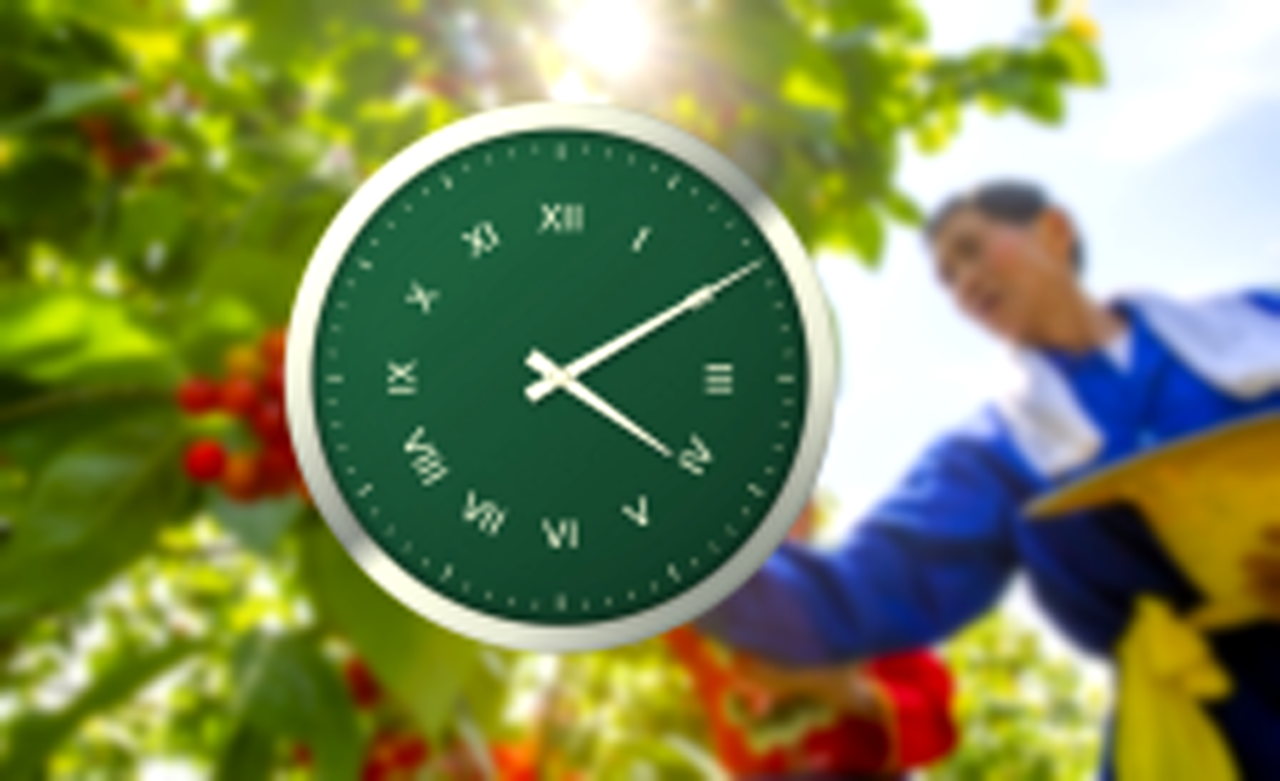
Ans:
h=4 m=10
